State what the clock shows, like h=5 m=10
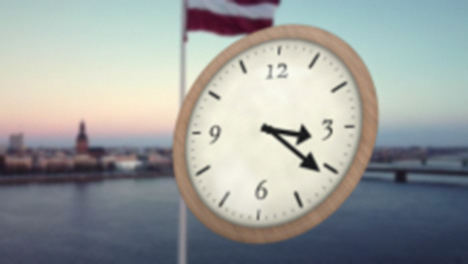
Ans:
h=3 m=21
